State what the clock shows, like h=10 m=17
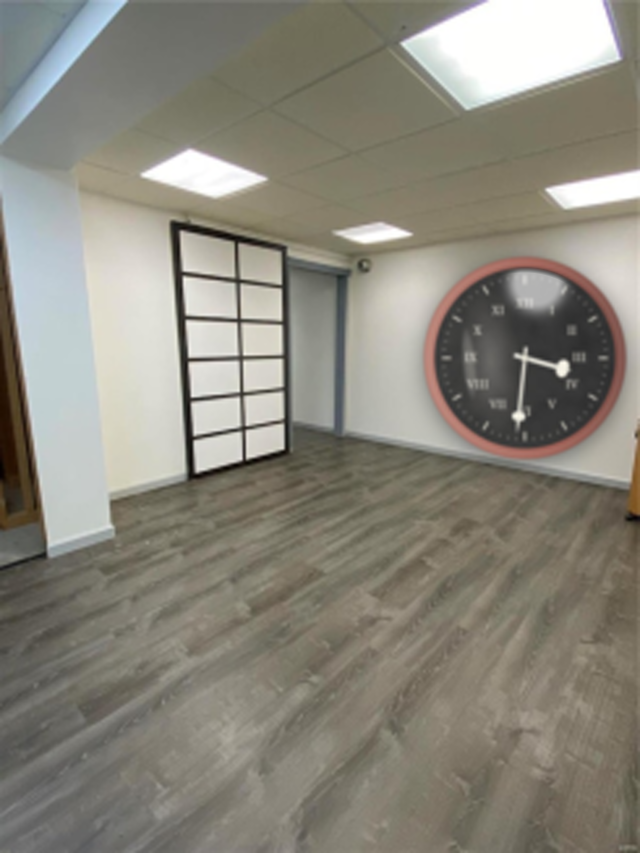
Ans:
h=3 m=31
